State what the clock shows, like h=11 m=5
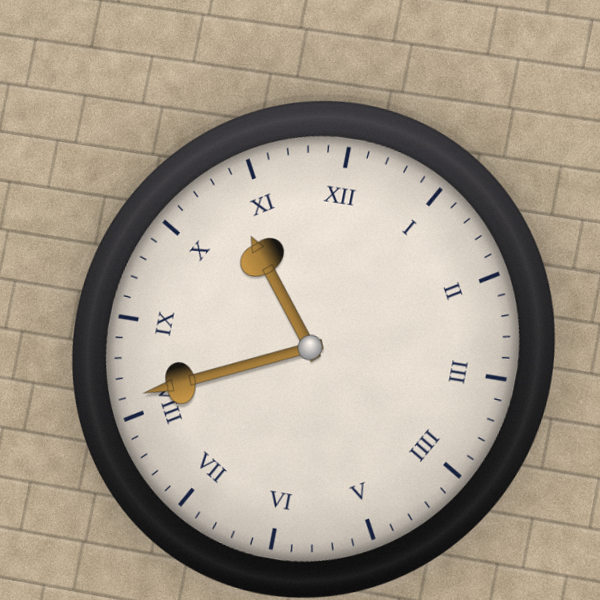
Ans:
h=10 m=41
